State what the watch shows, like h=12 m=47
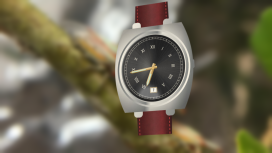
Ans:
h=6 m=44
